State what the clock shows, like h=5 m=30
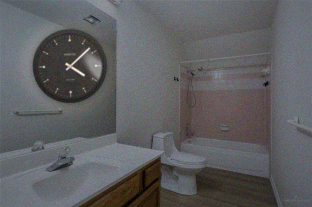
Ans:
h=4 m=8
